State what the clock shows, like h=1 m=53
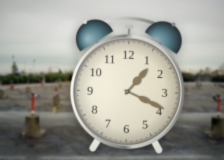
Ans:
h=1 m=19
